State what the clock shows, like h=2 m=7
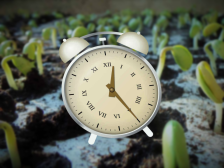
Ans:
h=12 m=25
